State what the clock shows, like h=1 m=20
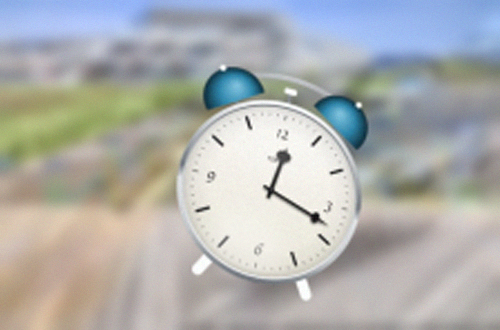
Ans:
h=12 m=18
